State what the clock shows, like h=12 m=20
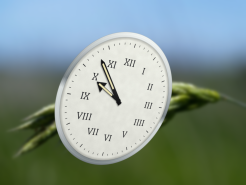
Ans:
h=9 m=53
